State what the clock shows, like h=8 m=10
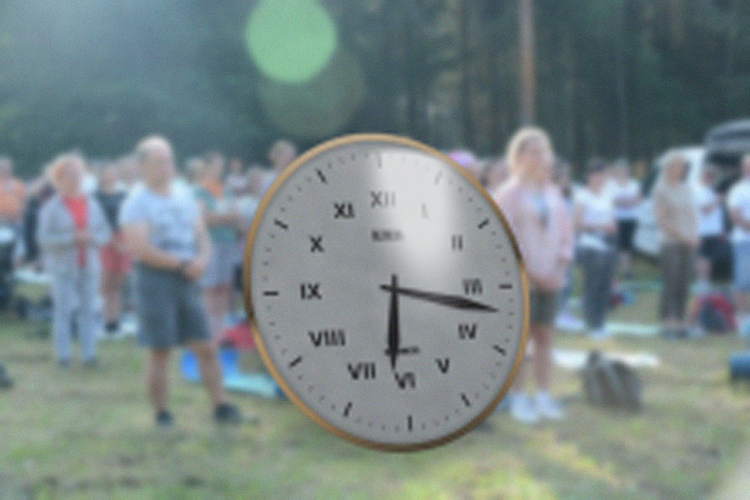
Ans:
h=6 m=17
